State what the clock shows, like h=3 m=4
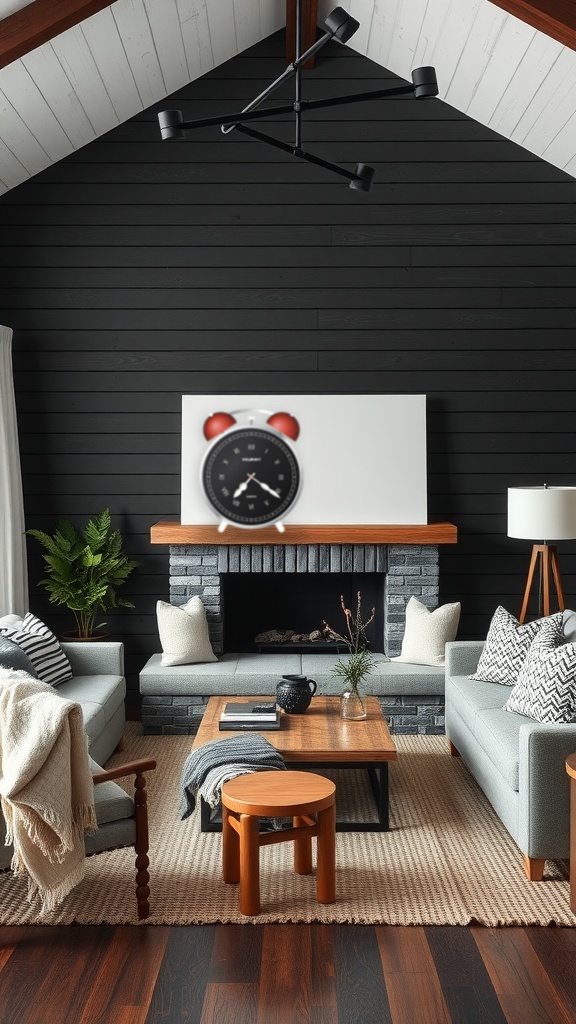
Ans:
h=7 m=21
